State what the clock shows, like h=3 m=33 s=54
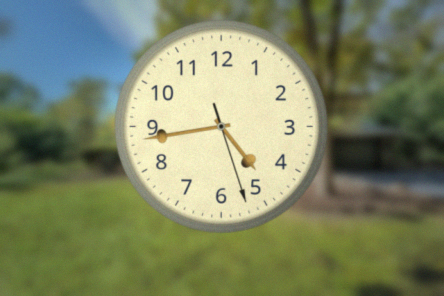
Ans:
h=4 m=43 s=27
